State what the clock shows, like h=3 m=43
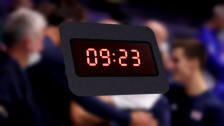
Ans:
h=9 m=23
